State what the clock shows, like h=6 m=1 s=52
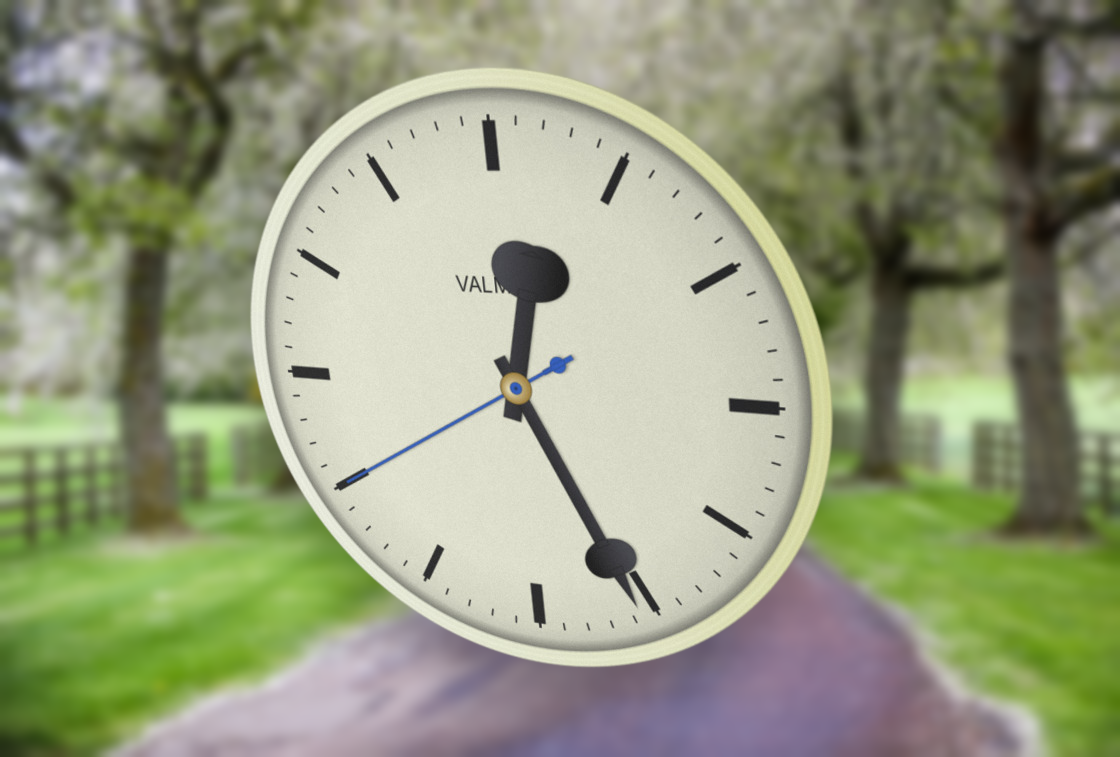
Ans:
h=12 m=25 s=40
